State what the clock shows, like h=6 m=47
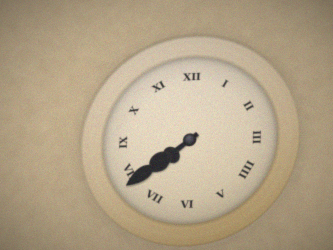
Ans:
h=7 m=39
